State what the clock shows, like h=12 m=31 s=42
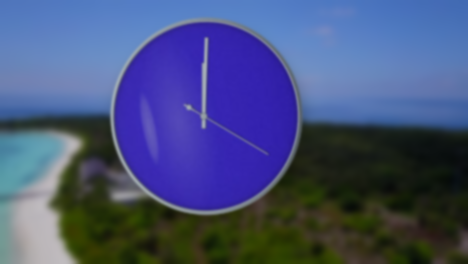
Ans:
h=12 m=0 s=20
